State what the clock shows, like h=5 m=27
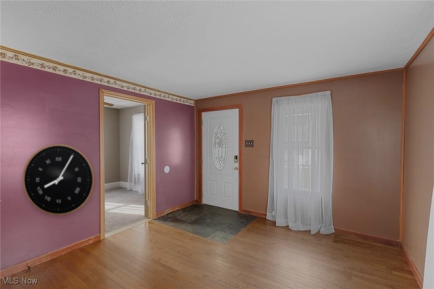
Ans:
h=8 m=5
